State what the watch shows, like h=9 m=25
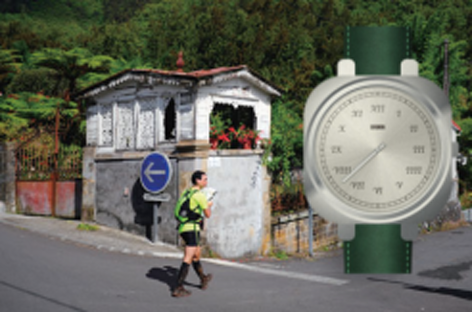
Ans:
h=7 m=38
